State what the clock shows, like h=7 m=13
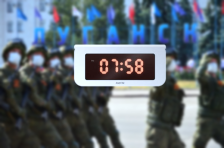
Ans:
h=7 m=58
